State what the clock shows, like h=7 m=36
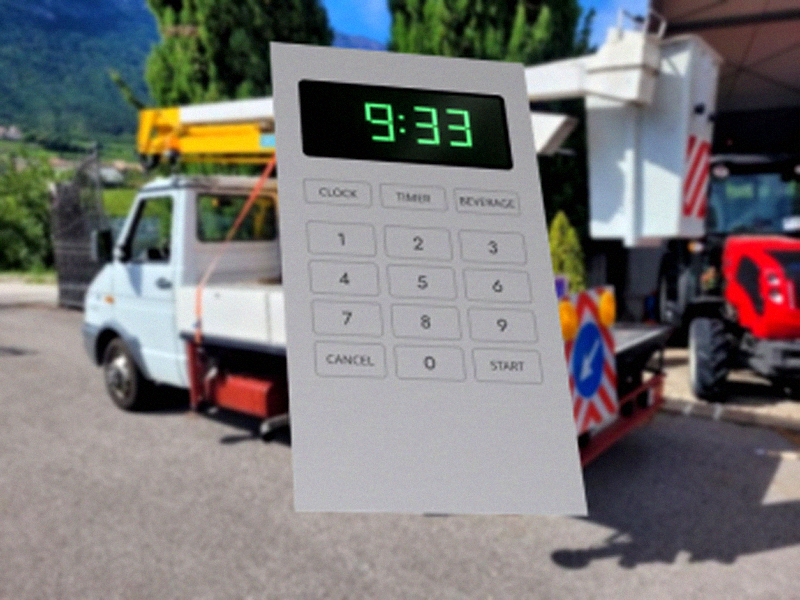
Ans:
h=9 m=33
